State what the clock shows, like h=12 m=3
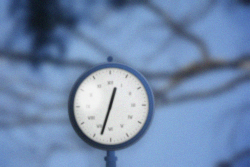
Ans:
h=12 m=33
